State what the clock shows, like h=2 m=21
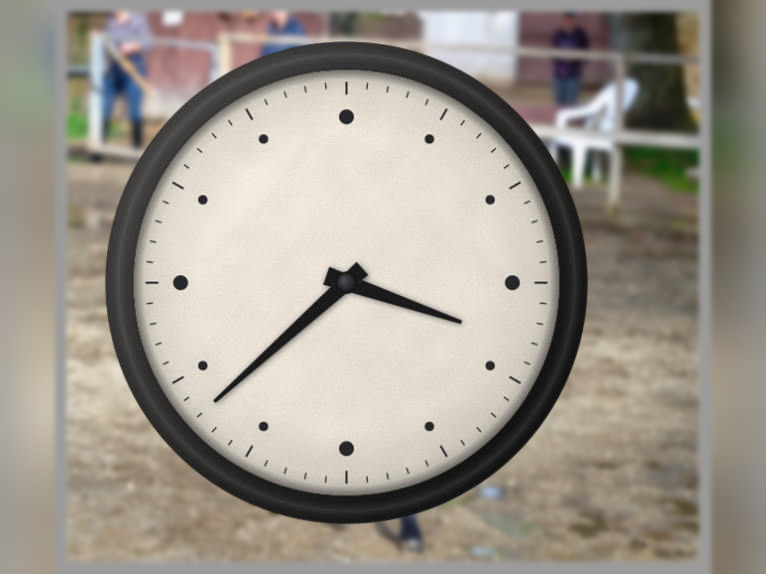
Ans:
h=3 m=38
